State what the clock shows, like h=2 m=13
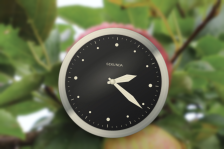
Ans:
h=2 m=21
